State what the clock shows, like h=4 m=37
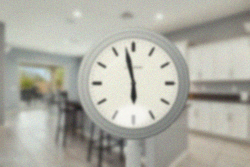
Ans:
h=5 m=58
